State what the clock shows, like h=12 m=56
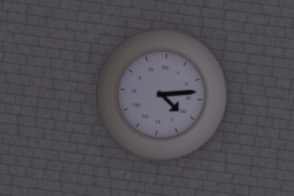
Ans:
h=4 m=13
